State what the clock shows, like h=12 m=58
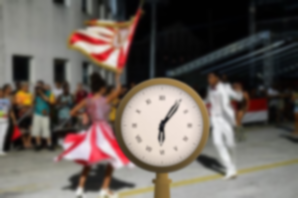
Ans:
h=6 m=6
